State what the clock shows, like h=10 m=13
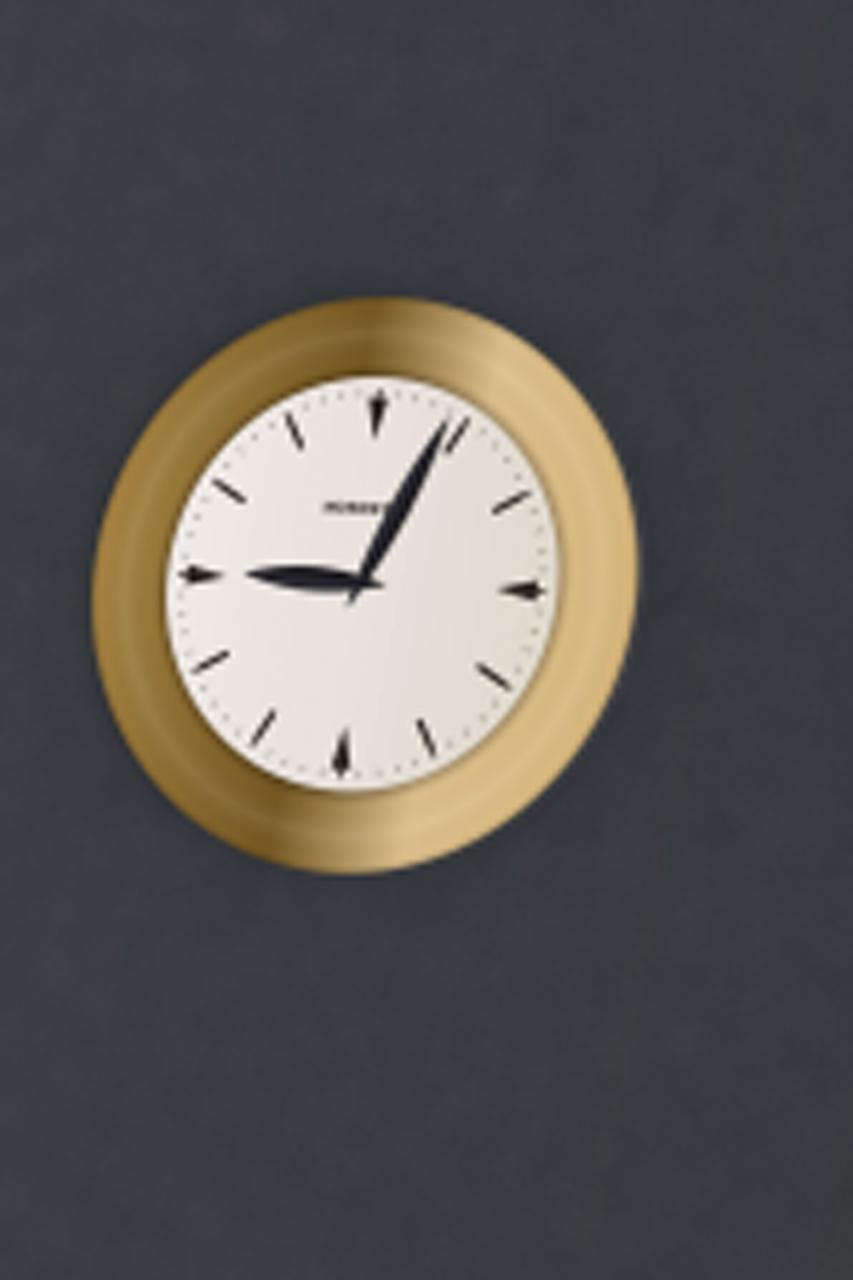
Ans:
h=9 m=4
